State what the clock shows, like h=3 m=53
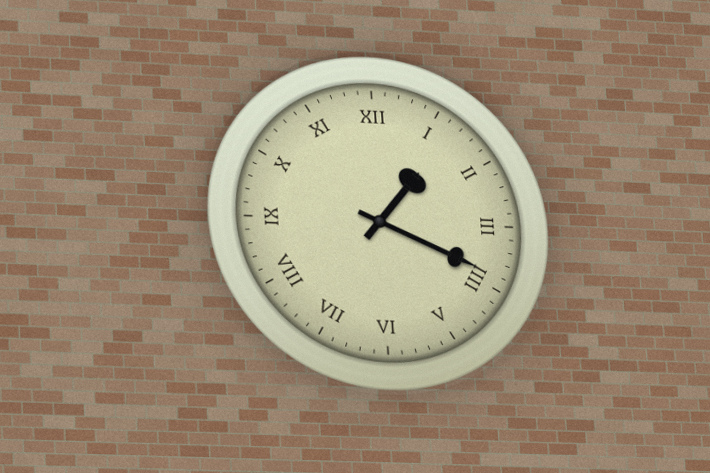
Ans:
h=1 m=19
